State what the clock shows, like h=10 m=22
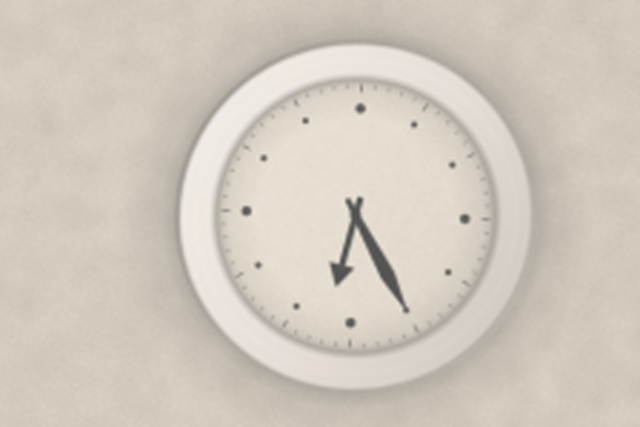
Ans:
h=6 m=25
